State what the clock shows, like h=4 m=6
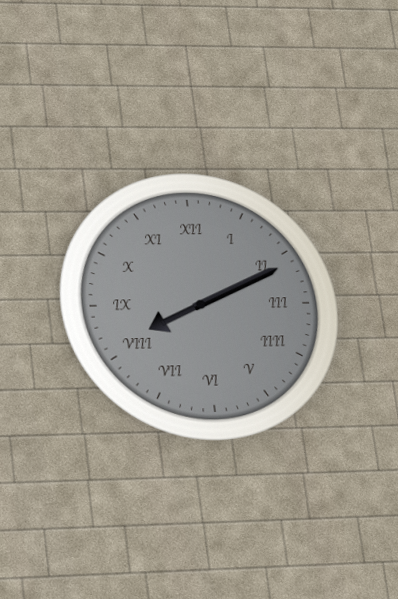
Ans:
h=8 m=11
